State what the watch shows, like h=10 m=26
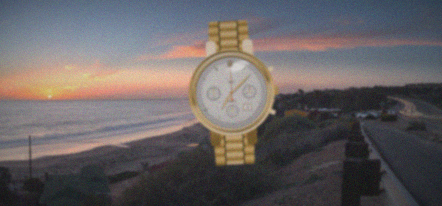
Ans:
h=7 m=8
